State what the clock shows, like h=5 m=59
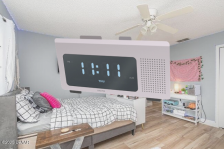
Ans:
h=11 m=11
